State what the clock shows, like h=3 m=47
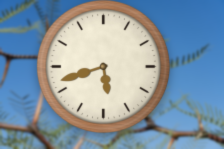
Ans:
h=5 m=42
